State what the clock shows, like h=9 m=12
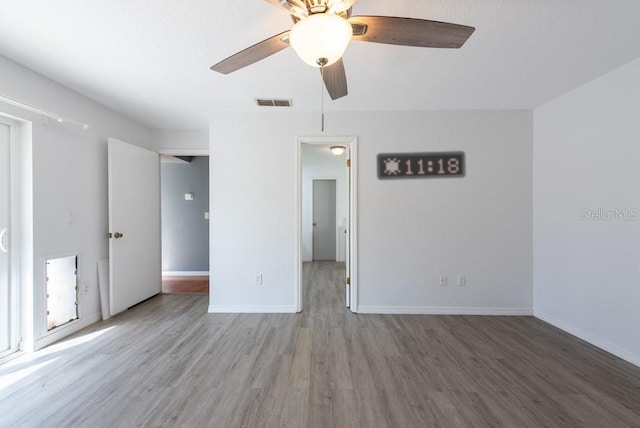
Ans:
h=11 m=18
